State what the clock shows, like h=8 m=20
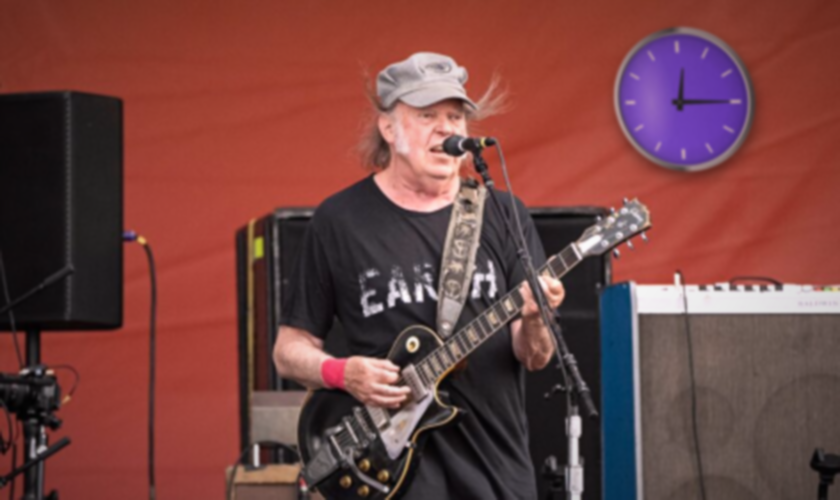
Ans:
h=12 m=15
